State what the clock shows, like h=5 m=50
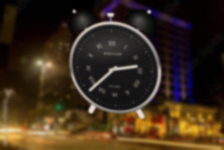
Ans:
h=2 m=38
